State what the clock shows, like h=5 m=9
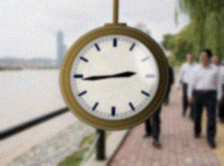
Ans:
h=2 m=44
